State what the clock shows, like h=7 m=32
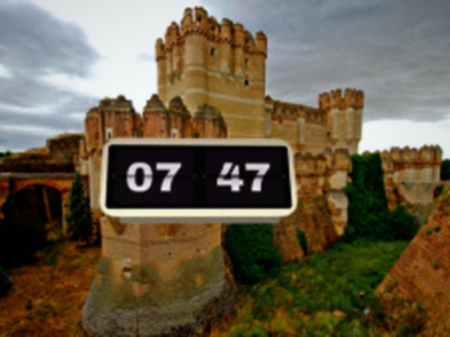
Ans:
h=7 m=47
